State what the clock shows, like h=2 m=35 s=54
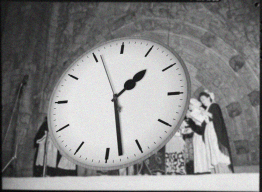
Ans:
h=1 m=27 s=56
